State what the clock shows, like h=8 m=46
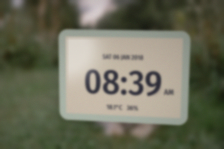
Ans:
h=8 m=39
